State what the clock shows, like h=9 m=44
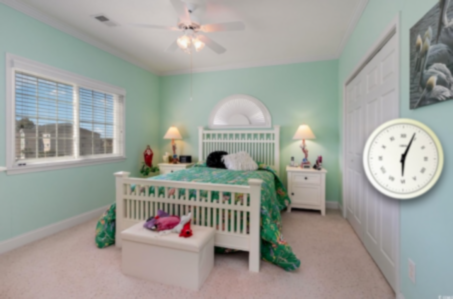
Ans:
h=6 m=4
